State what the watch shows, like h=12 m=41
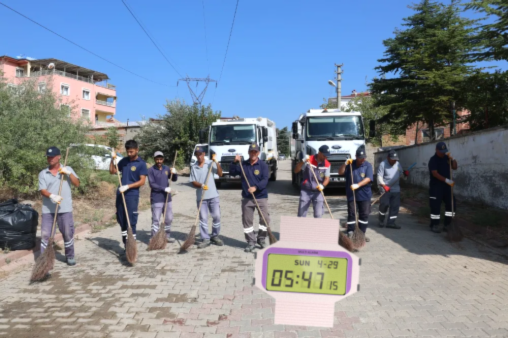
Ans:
h=5 m=47
